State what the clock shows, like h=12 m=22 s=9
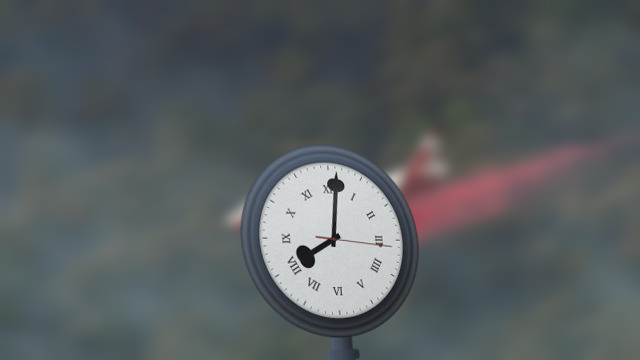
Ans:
h=8 m=1 s=16
